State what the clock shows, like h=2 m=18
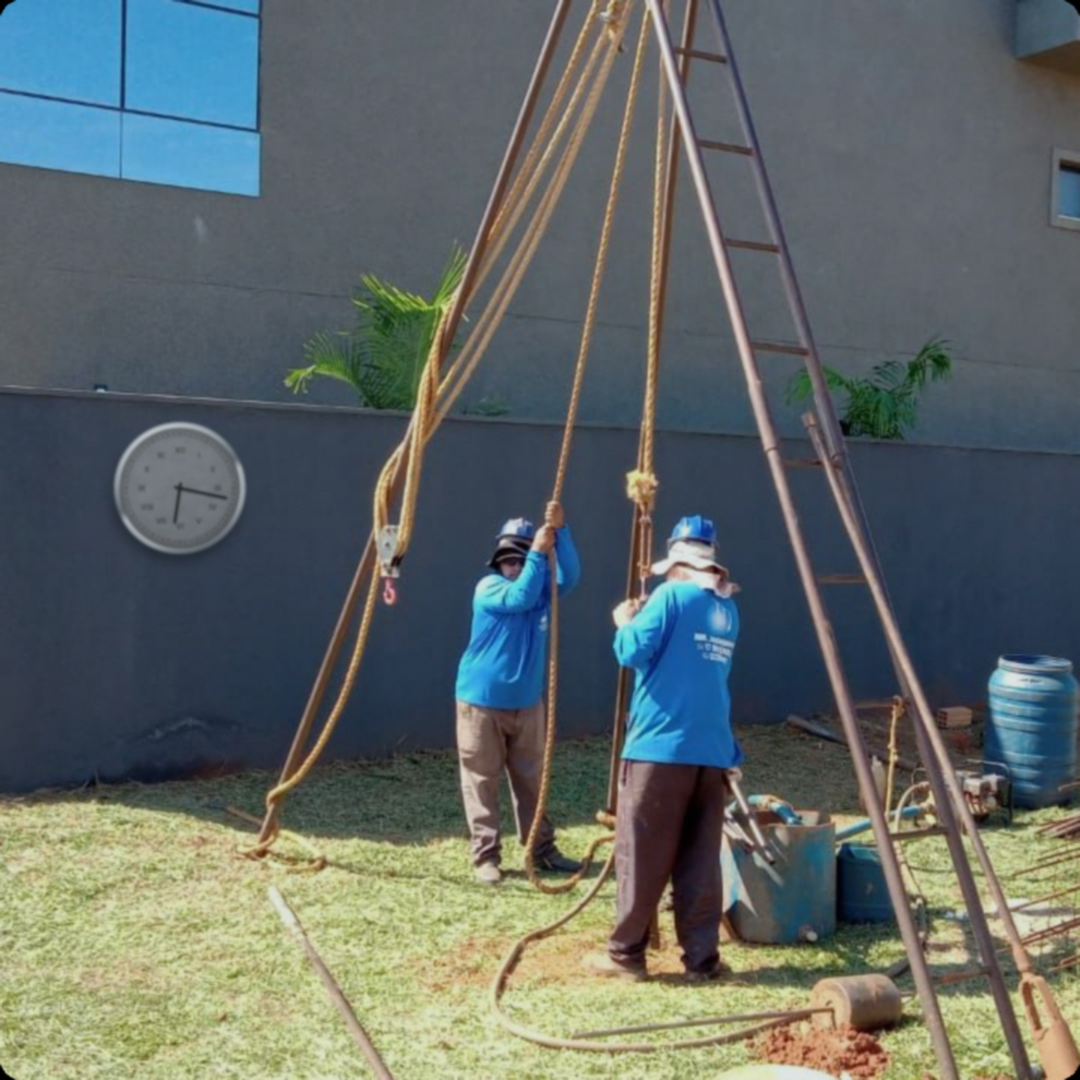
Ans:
h=6 m=17
